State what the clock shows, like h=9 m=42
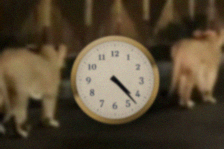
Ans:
h=4 m=23
